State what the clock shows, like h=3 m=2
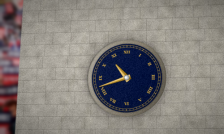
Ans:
h=10 m=42
